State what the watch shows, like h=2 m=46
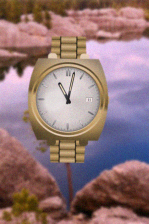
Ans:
h=11 m=2
